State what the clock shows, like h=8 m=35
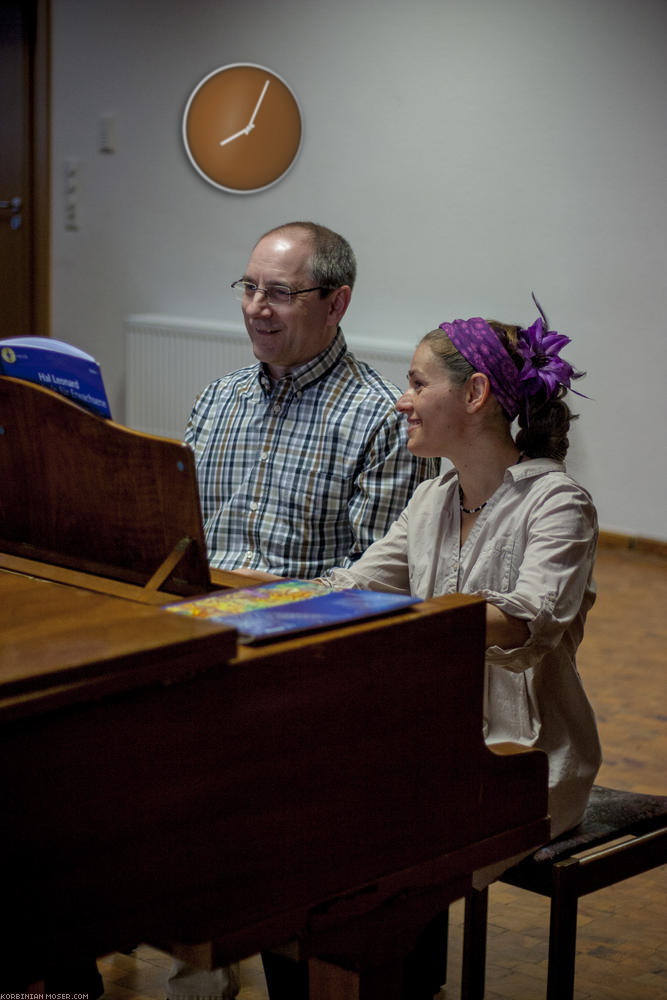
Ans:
h=8 m=4
